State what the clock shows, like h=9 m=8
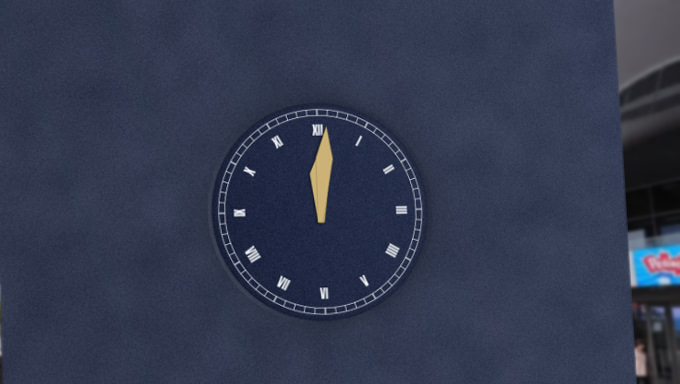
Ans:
h=12 m=1
